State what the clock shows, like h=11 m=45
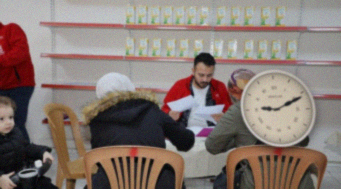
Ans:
h=9 m=11
